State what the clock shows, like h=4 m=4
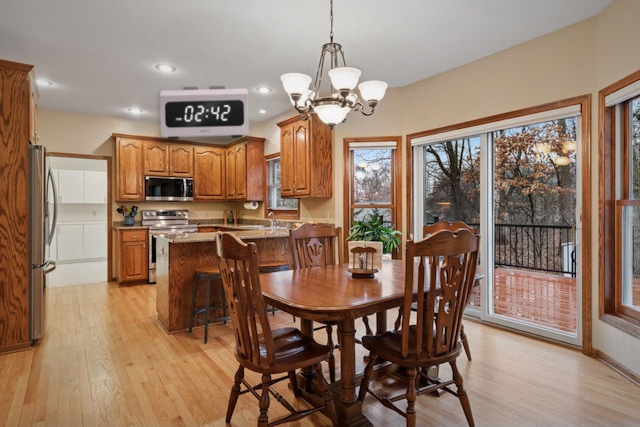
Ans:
h=2 m=42
